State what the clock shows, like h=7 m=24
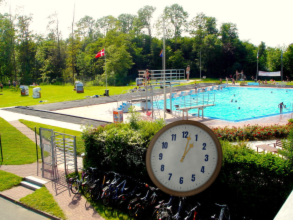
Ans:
h=1 m=2
